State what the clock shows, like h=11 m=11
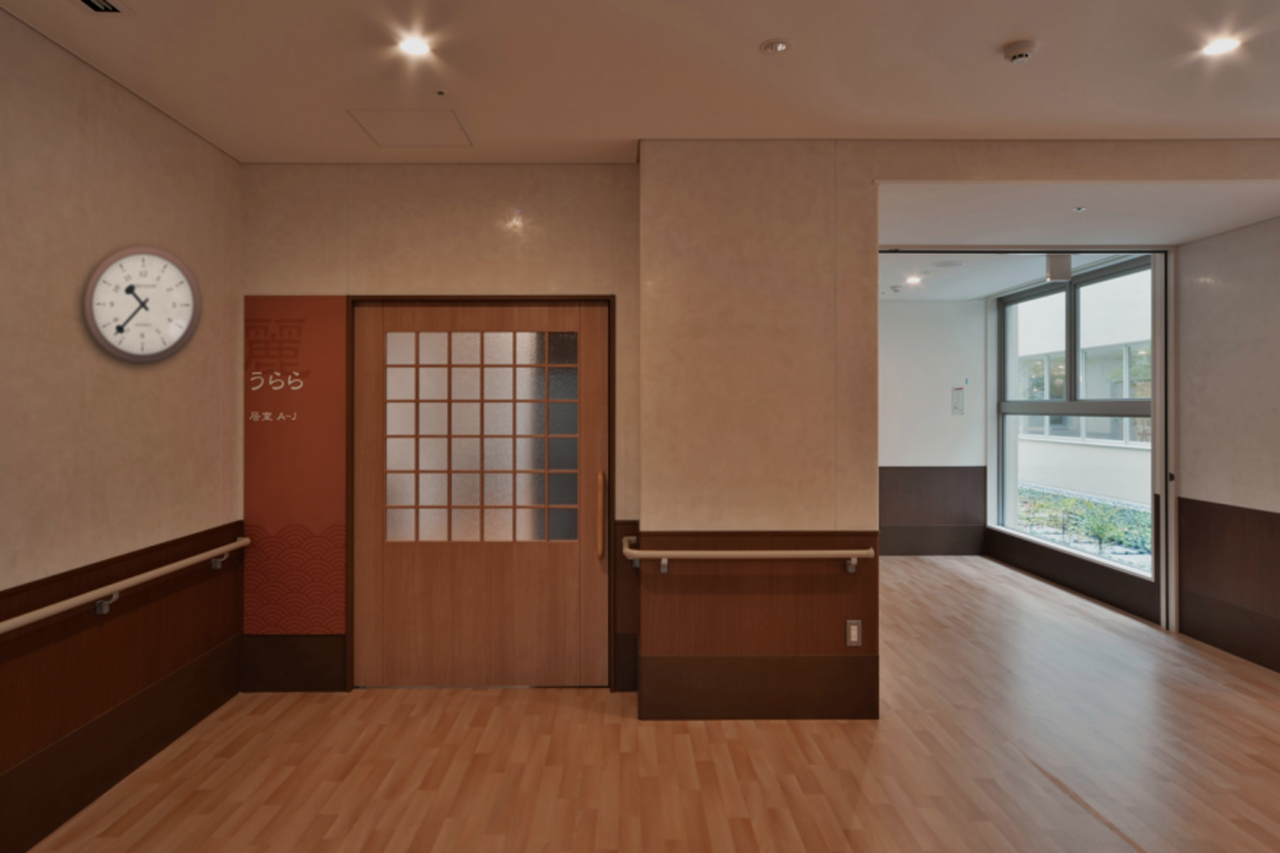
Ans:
h=10 m=37
